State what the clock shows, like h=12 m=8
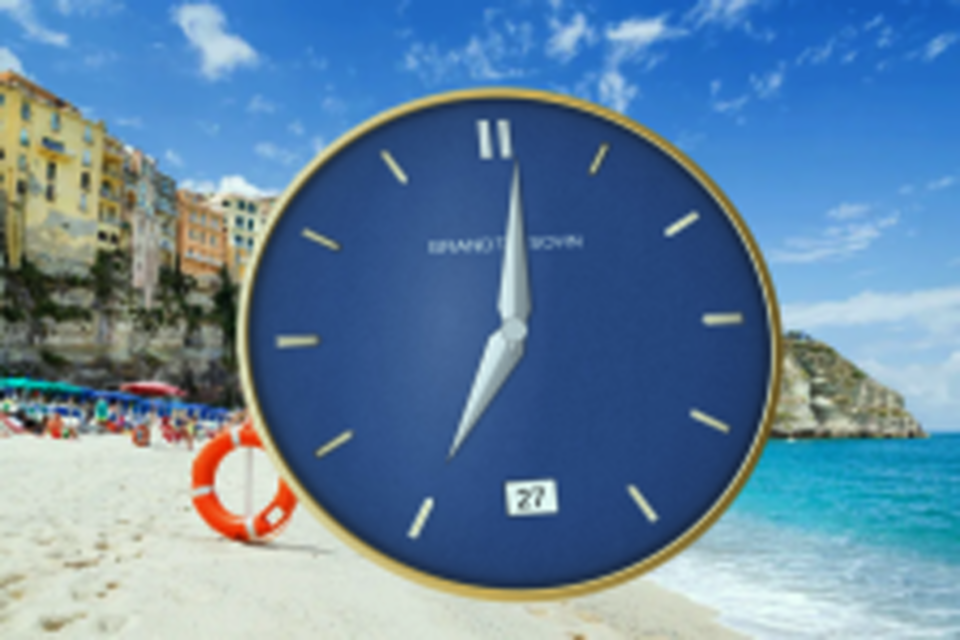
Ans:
h=7 m=1
